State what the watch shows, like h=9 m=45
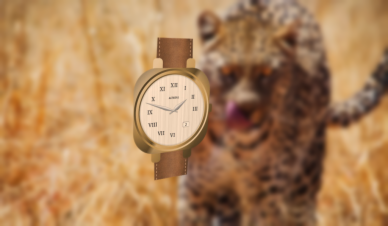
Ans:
h=1 m=48
